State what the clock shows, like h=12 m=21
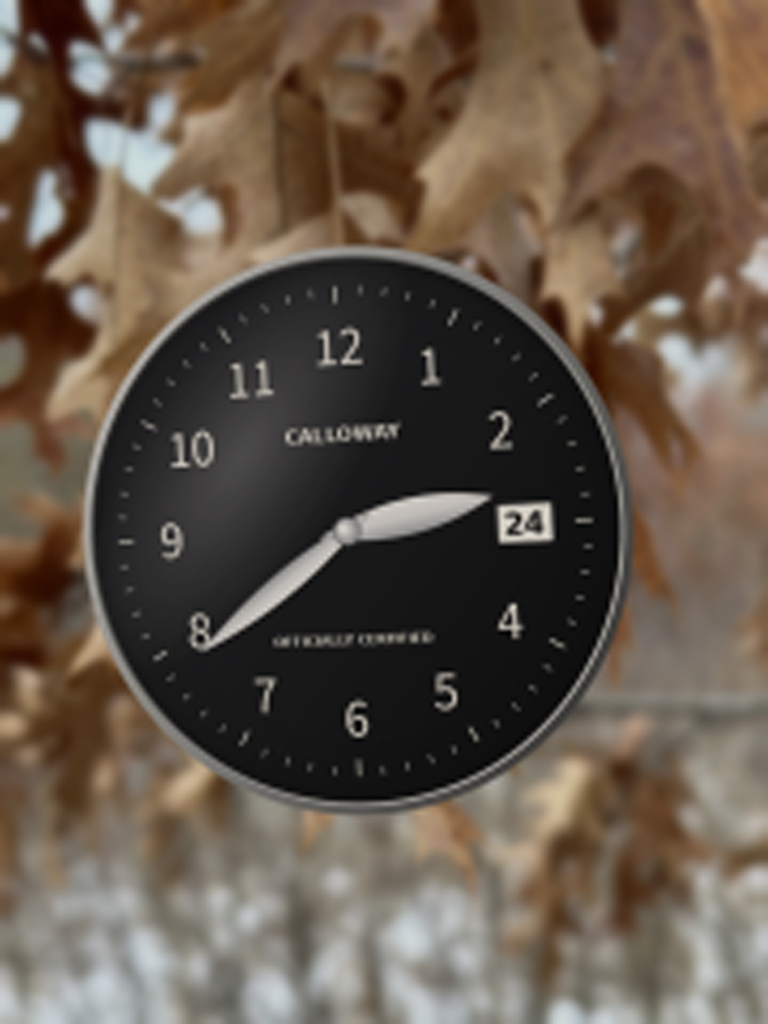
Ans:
h=2 m=39
